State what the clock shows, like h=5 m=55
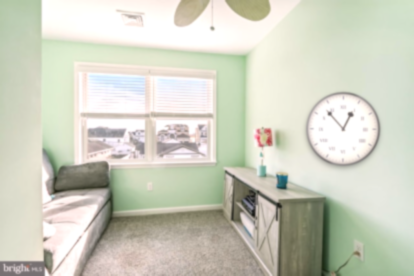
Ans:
h=12 m=53
